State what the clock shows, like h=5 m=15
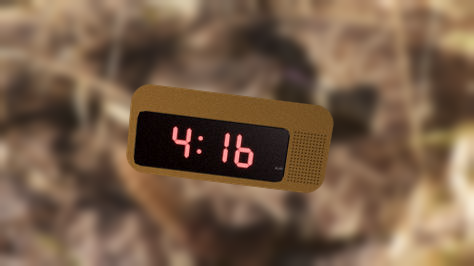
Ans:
h=4 m=16
